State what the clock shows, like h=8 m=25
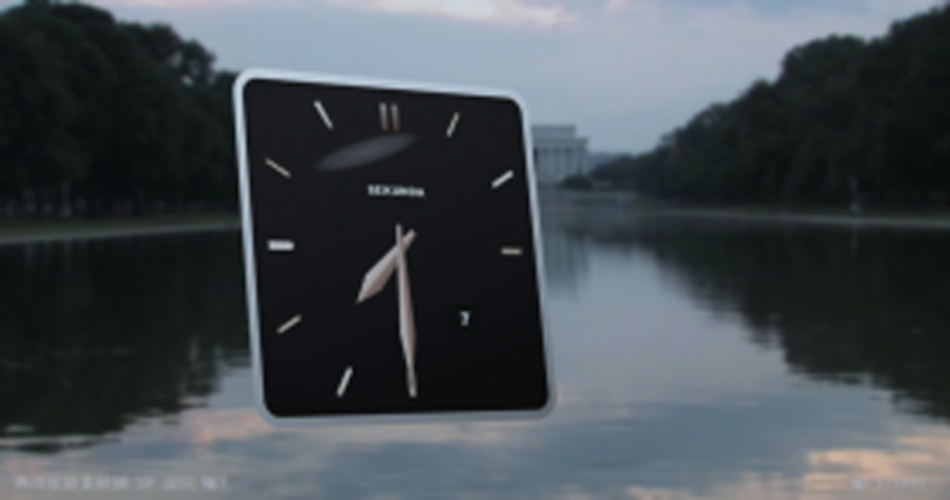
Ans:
h=7 m=30
